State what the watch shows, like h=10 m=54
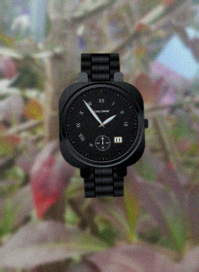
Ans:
h=1 m=54
